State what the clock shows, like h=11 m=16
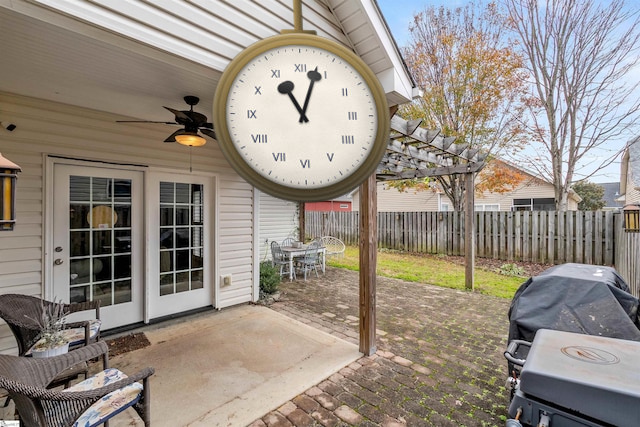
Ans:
h=11 m=3
